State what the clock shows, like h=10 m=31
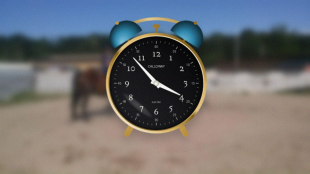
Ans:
h=3 m=53
